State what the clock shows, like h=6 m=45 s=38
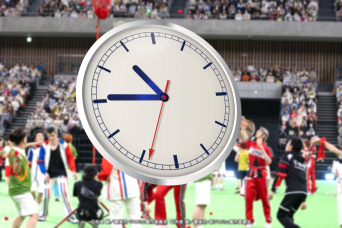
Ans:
h=10 m=45 s=34
